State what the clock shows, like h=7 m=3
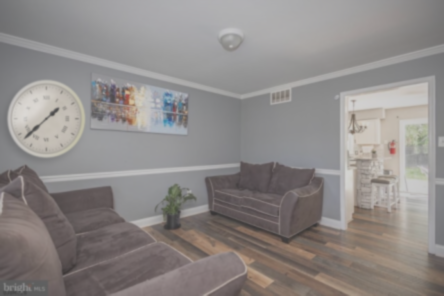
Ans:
h=1 m=38
